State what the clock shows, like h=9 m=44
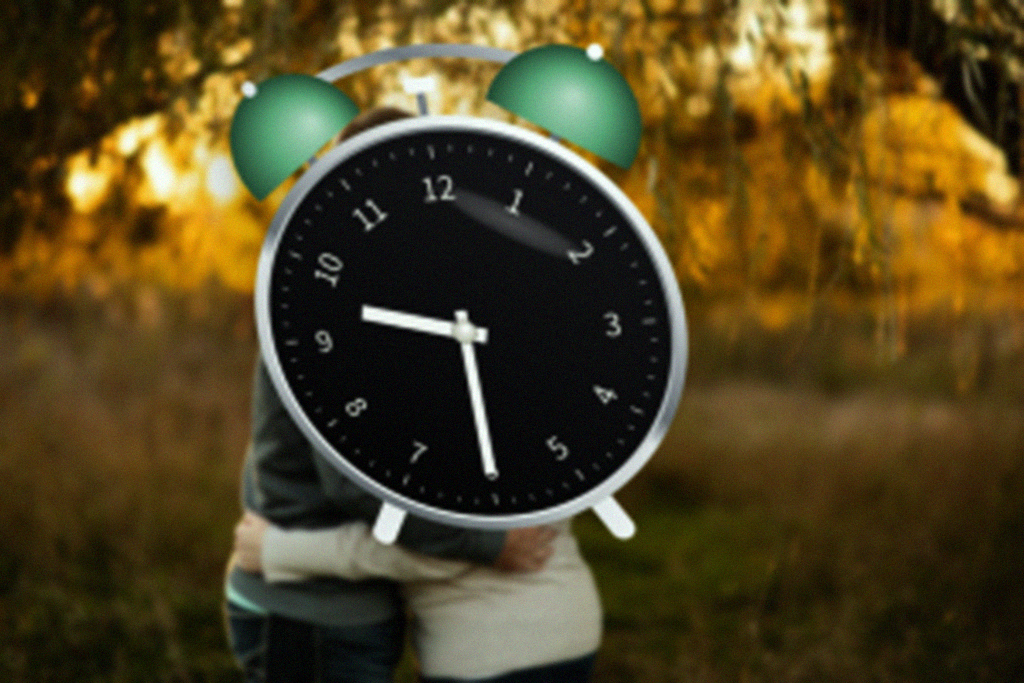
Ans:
h=9 m=30
